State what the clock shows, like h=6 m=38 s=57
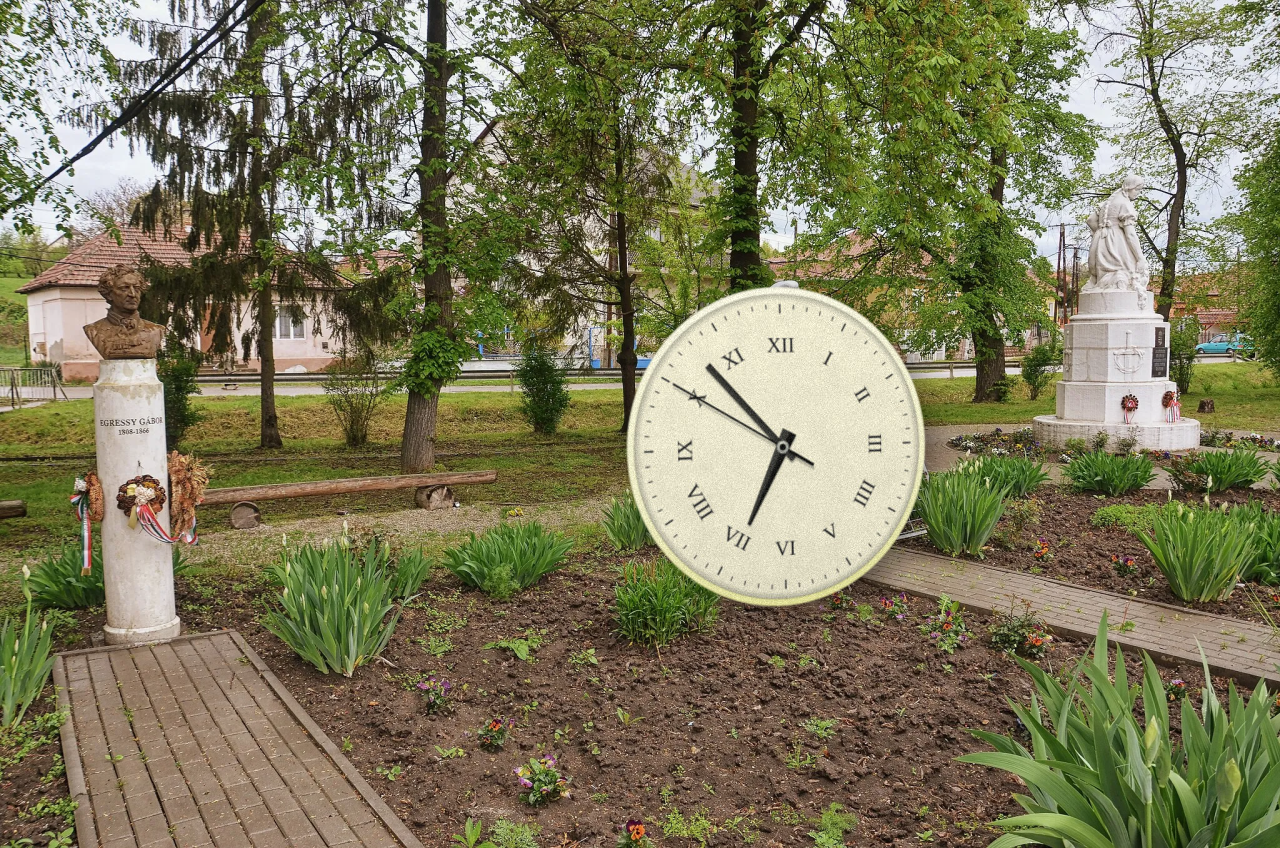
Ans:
h=6 m=52 s=50
